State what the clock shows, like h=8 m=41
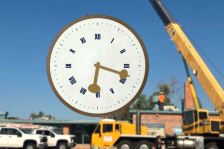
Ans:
h=6 m=18
